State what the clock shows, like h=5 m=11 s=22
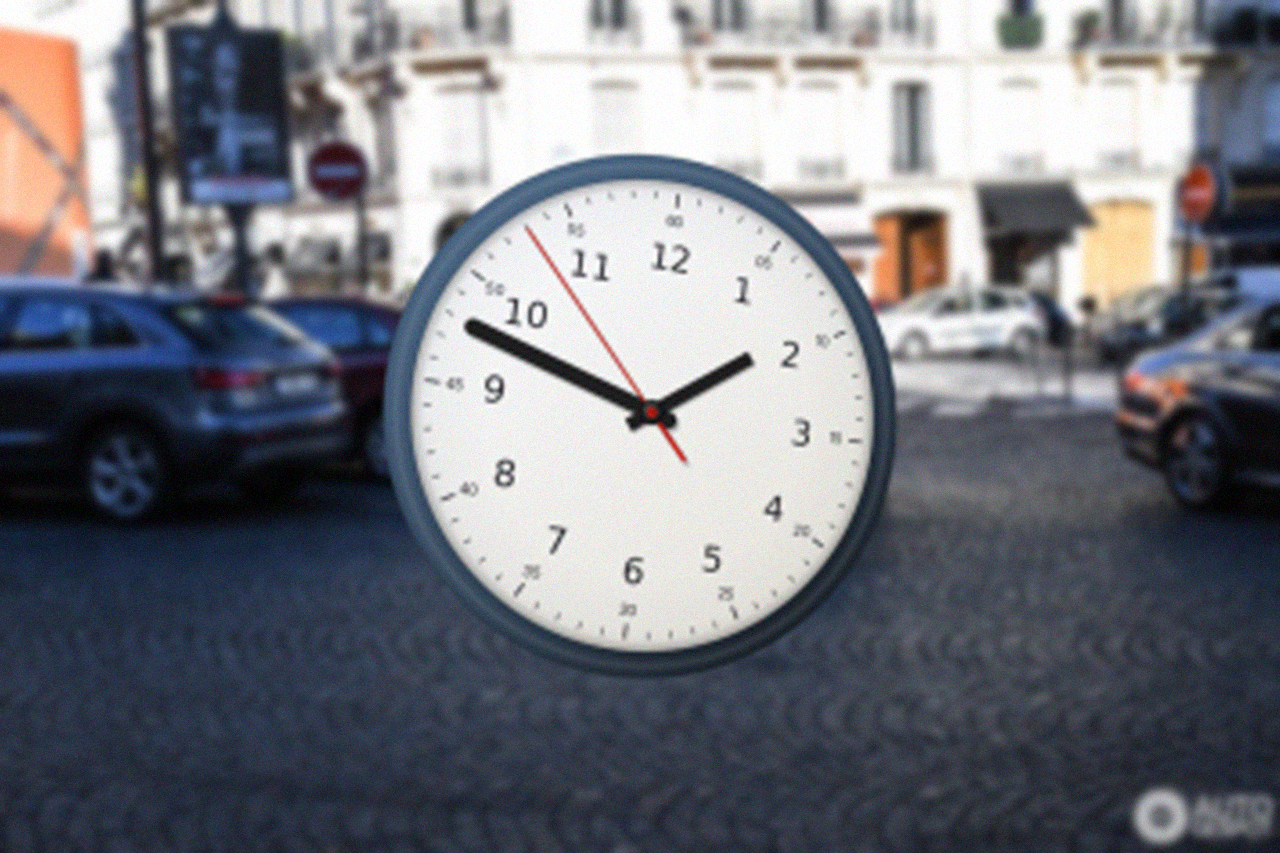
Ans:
h=1 m=47 s=53
